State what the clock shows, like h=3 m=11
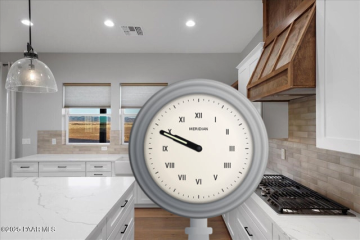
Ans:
h=9 m=49
